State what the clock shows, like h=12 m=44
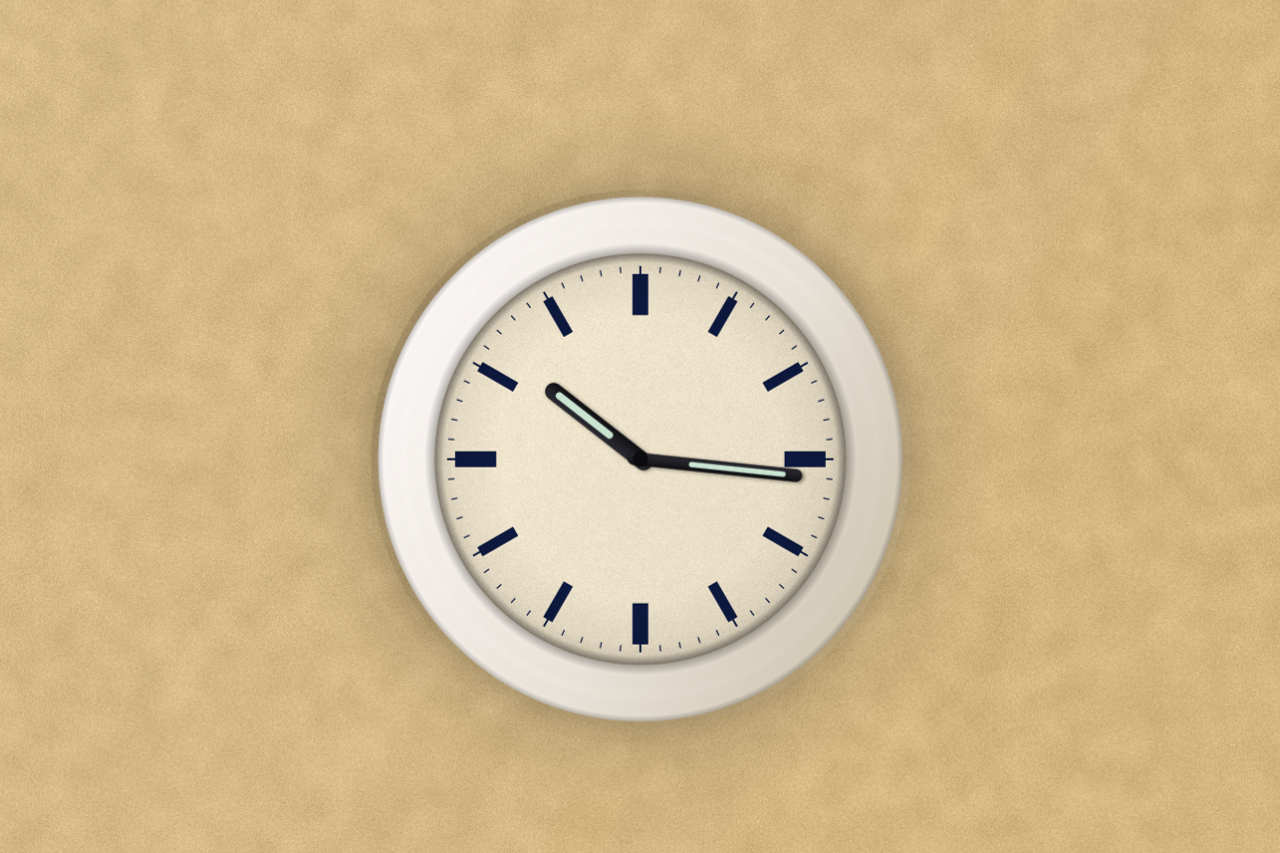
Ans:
h=10 m=16
